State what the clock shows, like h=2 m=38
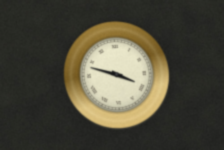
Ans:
h=3 m=48
